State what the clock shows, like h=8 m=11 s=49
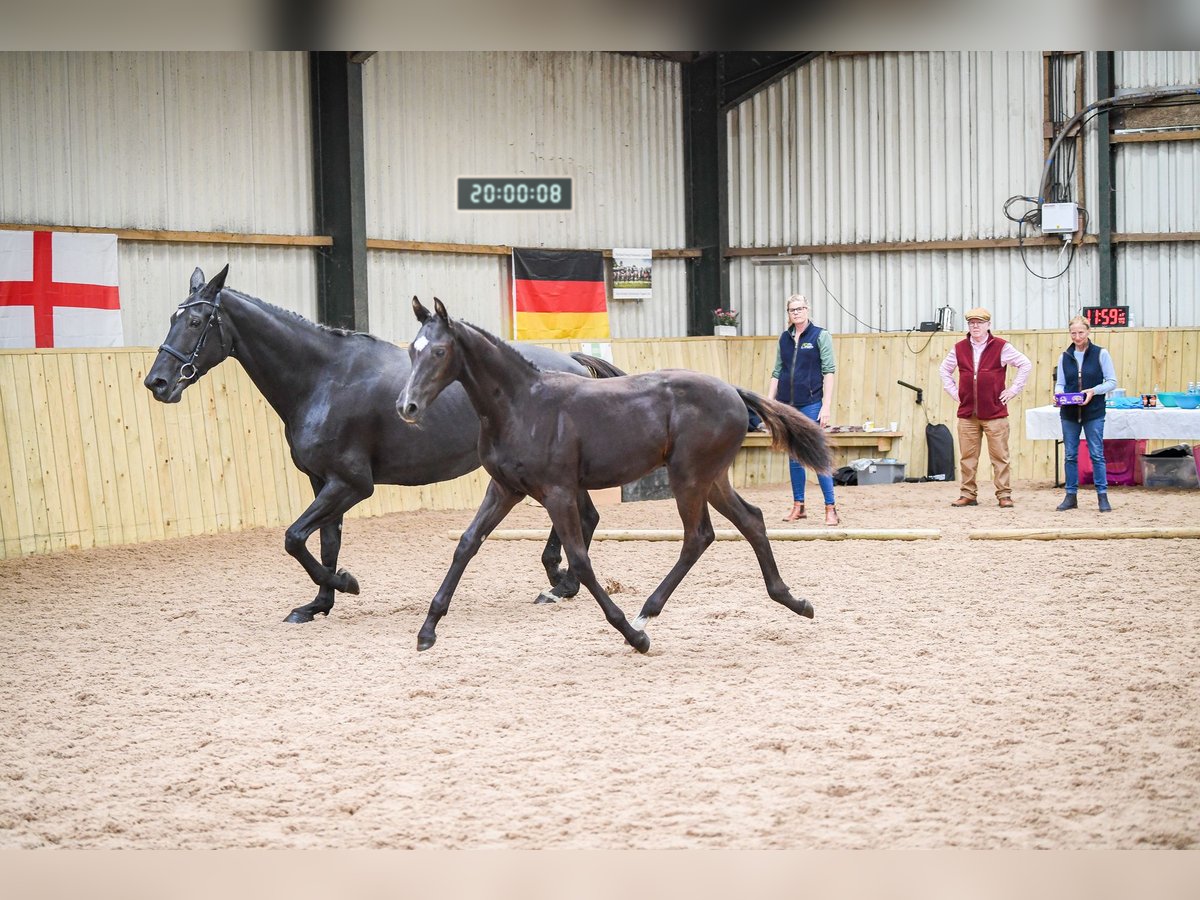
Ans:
h=20 m=0 s=8
